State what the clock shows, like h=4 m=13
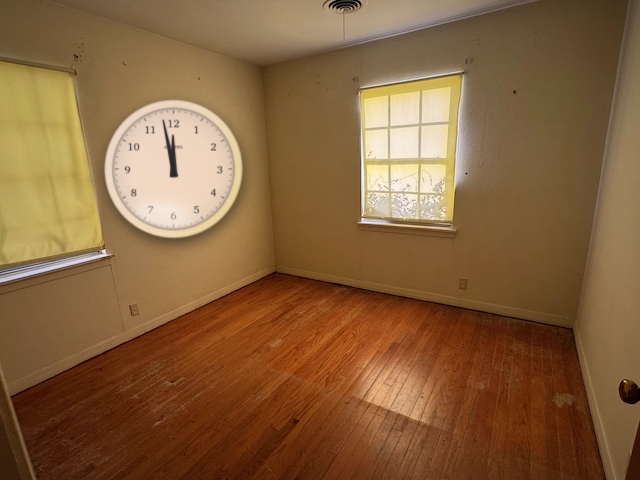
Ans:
h=11 m=58
